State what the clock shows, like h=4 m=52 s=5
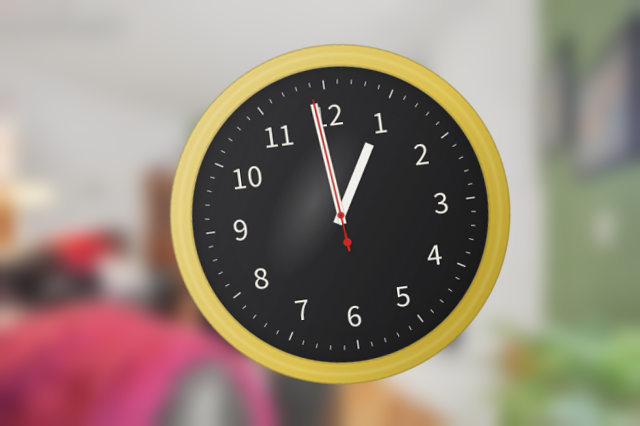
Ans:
h=12 m=58 s=59
